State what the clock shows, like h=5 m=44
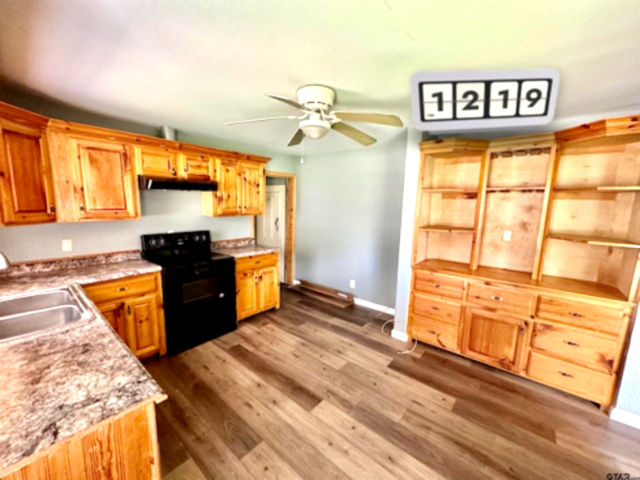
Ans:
h=12 m=19
